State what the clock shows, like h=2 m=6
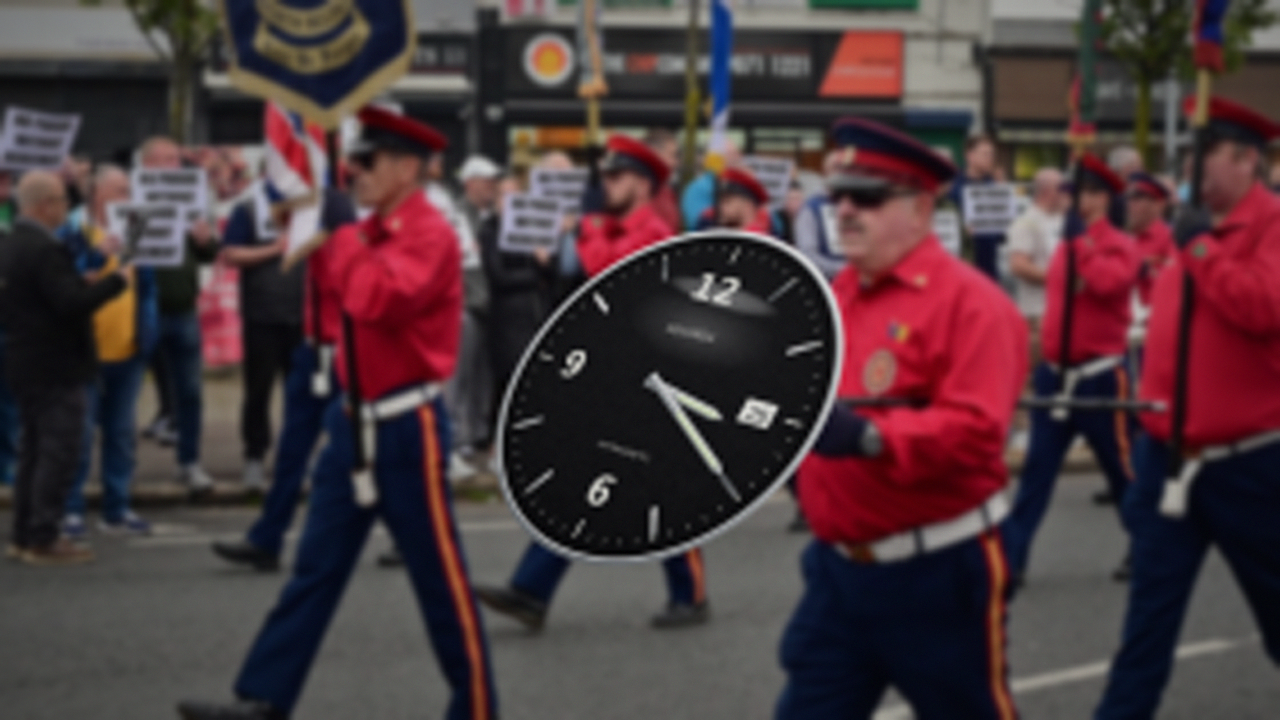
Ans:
h=3 m=20
